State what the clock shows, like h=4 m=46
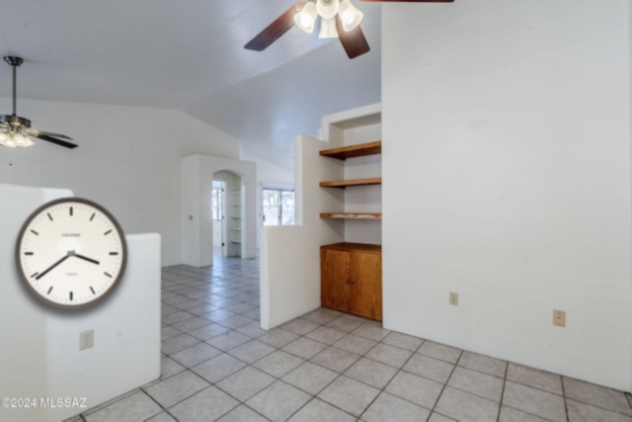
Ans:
h=3 m=39
